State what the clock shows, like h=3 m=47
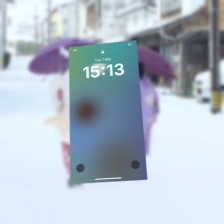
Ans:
h=15 m=13
